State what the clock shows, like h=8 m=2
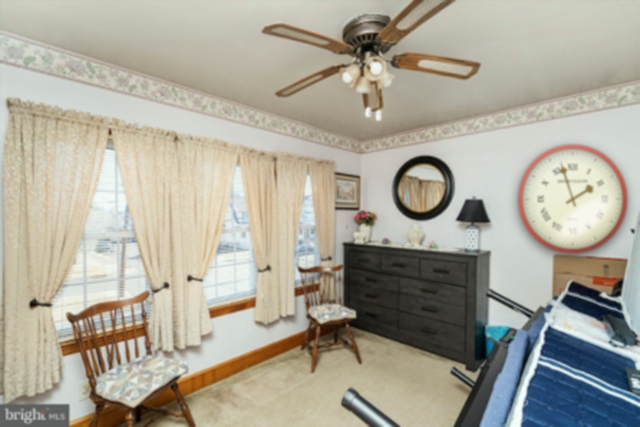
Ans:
h=1 m=57
